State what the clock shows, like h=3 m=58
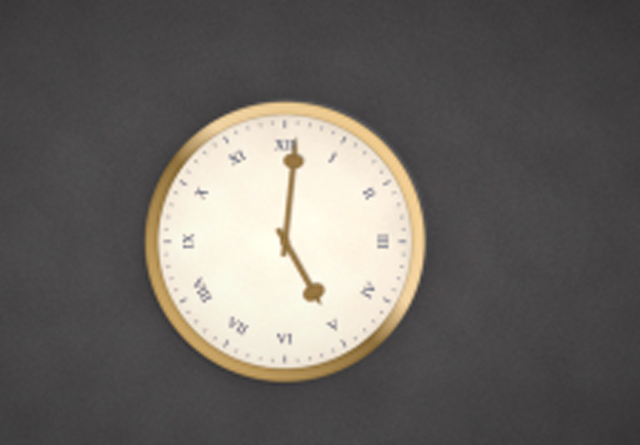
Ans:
h=5 m=1
